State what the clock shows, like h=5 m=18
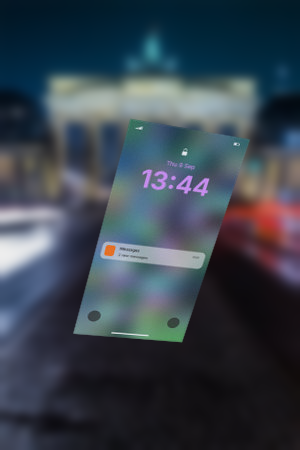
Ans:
h=13 m=44
